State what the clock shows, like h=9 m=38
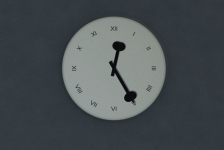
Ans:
h=12 m=25
